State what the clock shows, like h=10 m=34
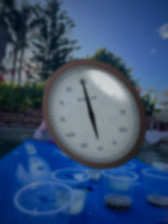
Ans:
h=6 m=0
